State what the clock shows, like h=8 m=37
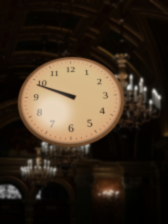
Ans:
h=9 m=49
